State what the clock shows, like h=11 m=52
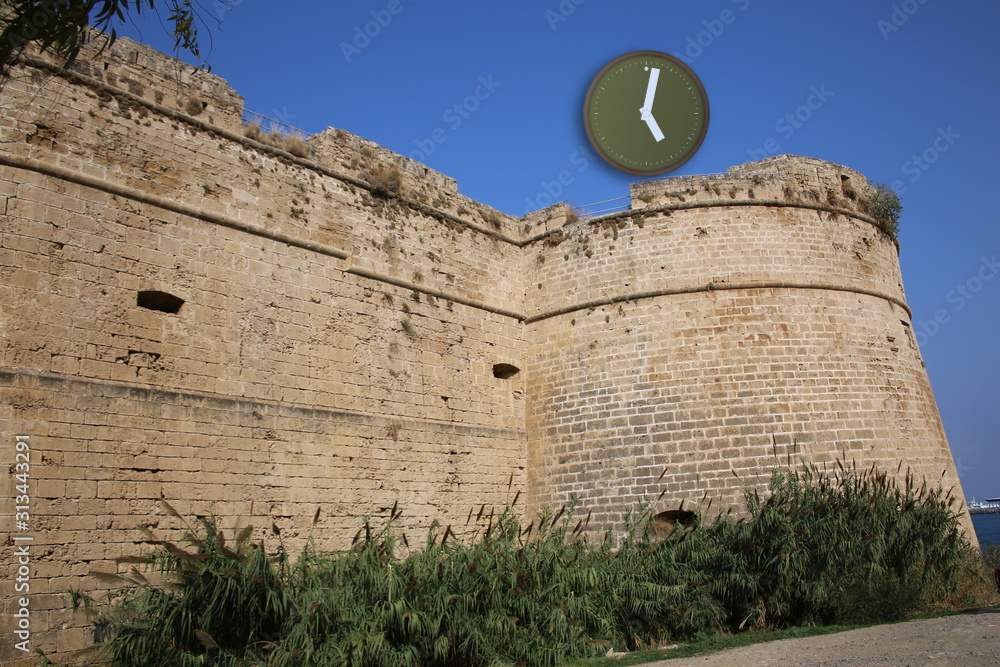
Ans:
h=5 m=2
